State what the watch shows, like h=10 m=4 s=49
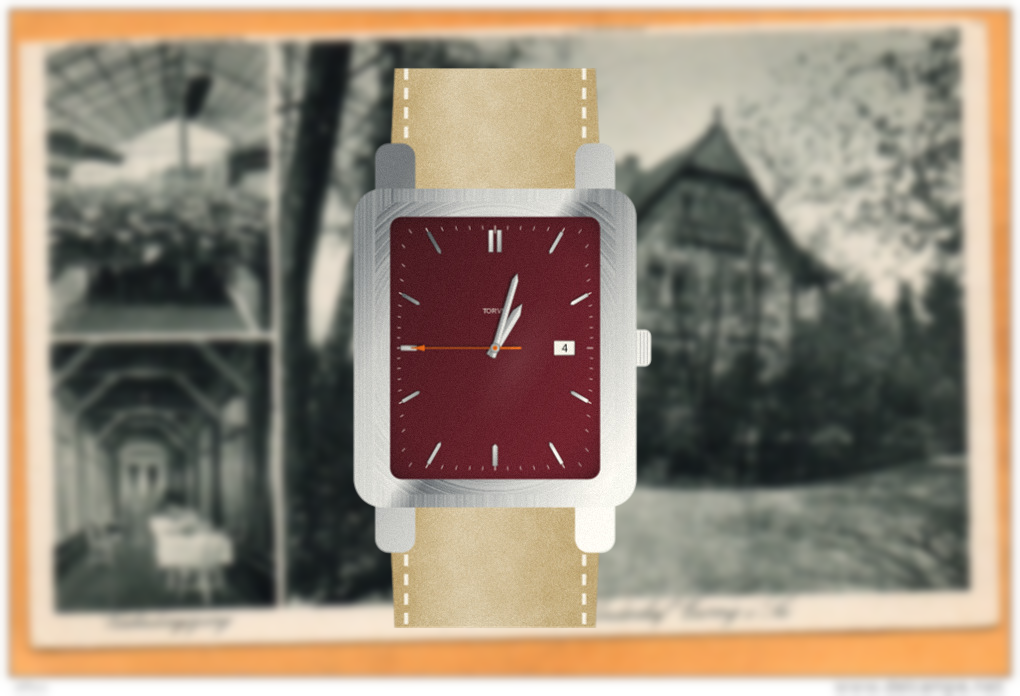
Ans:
h=1 m=2 s=45
